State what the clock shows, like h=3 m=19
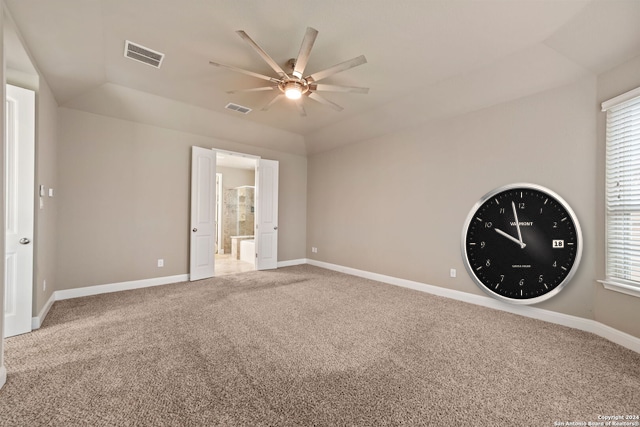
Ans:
h=9 m=58
